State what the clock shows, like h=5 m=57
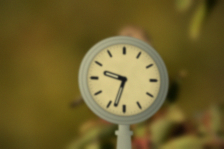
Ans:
h=9 m=33
